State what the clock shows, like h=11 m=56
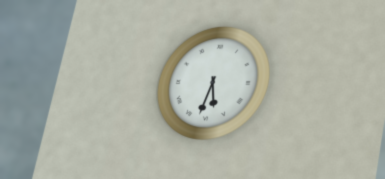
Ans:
h=5 m=32
